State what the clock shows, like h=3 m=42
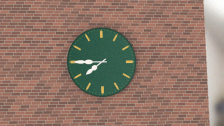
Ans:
h=7 m=45
